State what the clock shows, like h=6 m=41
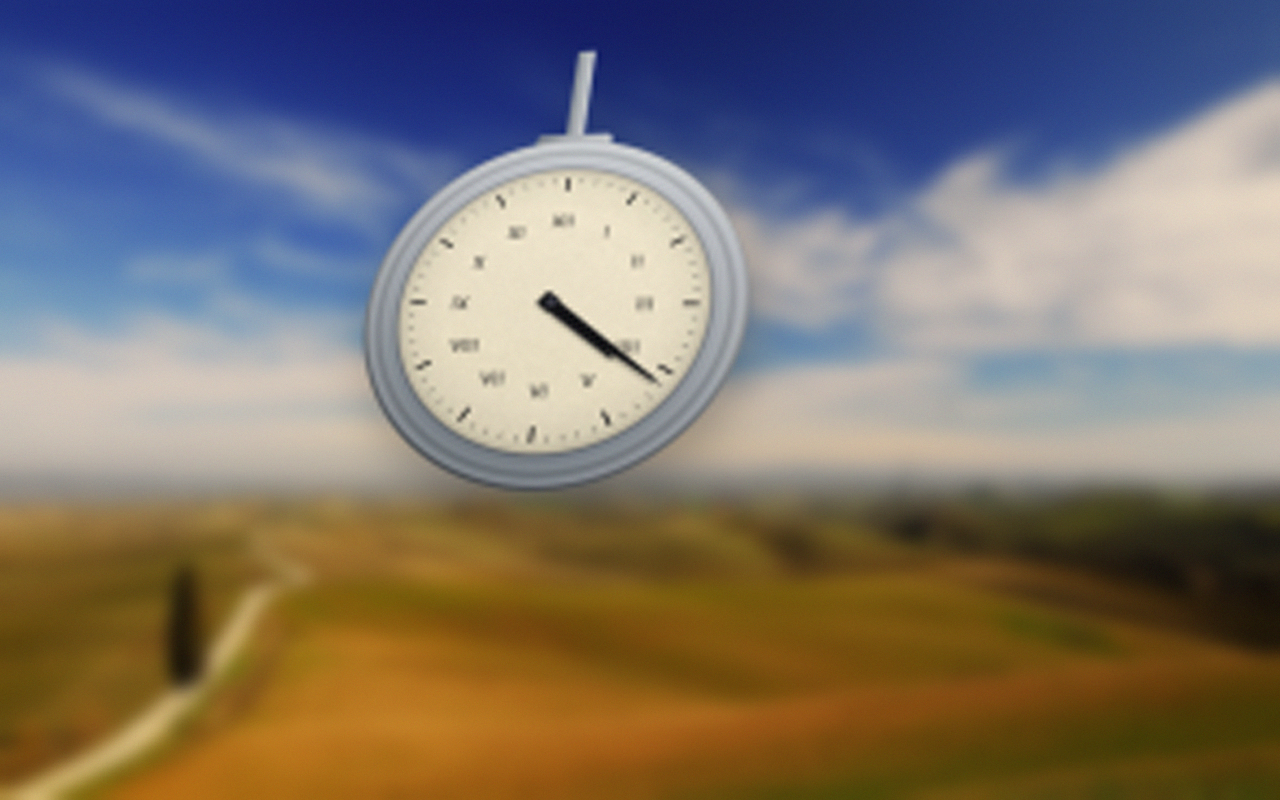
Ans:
h=4 m=21
